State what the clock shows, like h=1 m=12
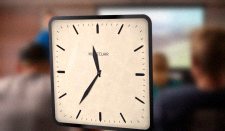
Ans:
h=11 m=36
